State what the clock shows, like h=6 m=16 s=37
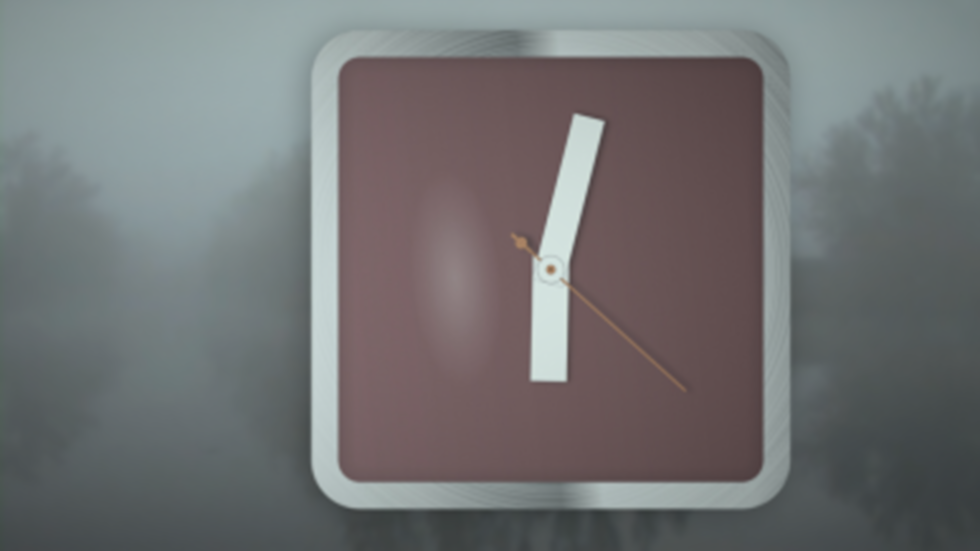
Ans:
h=6 m=2 s=22
